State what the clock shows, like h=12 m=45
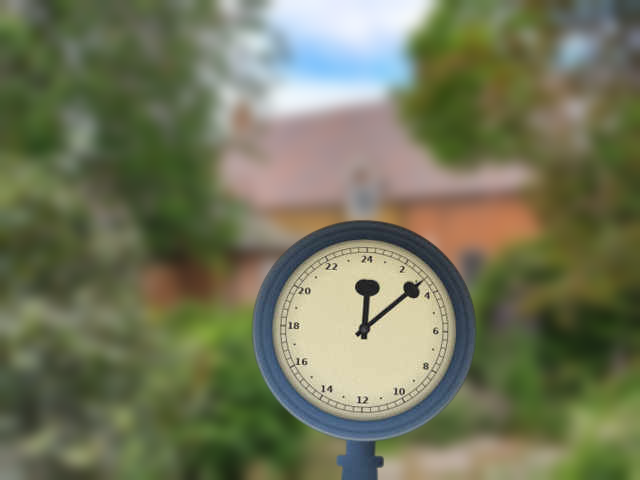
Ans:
h=0 m=8
